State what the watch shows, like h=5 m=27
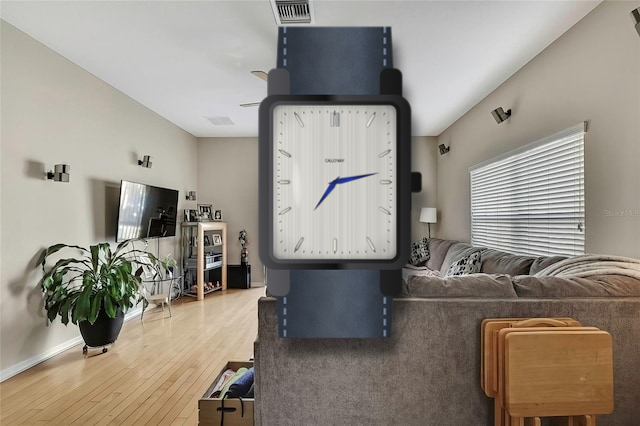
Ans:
h=7 m=13
